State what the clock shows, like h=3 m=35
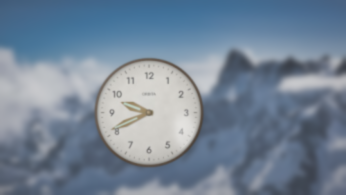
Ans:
h=9 m=41
